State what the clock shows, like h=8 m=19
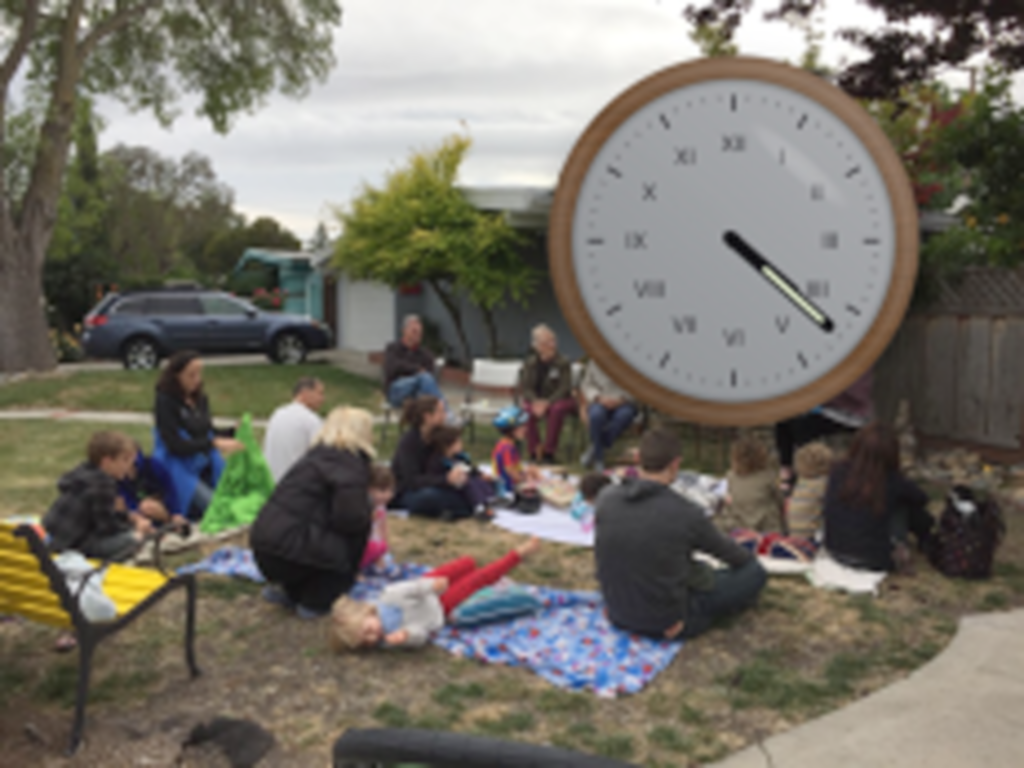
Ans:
h=4 m=22
